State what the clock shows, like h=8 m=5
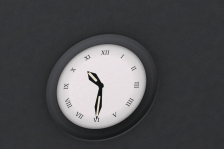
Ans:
h=10 m=30
